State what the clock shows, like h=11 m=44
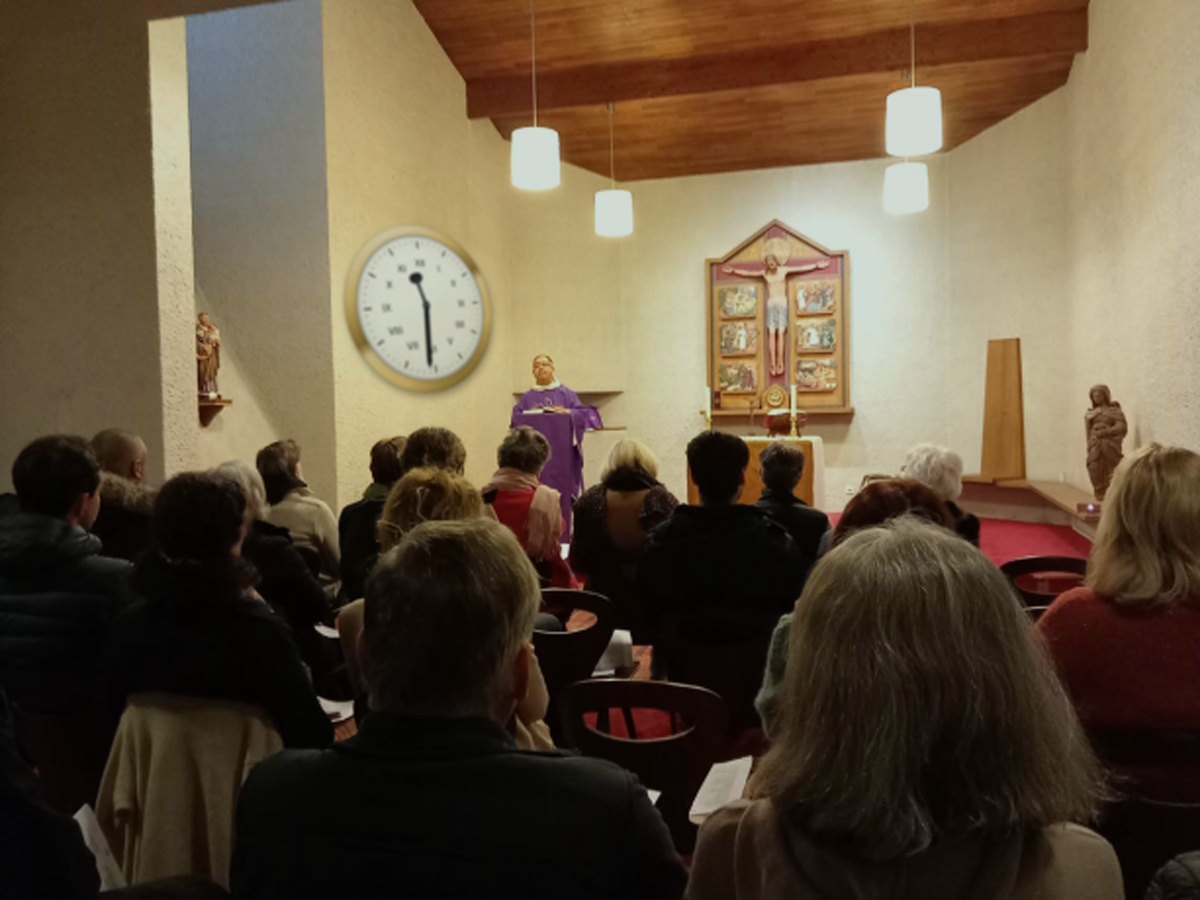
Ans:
h=11 m=31
